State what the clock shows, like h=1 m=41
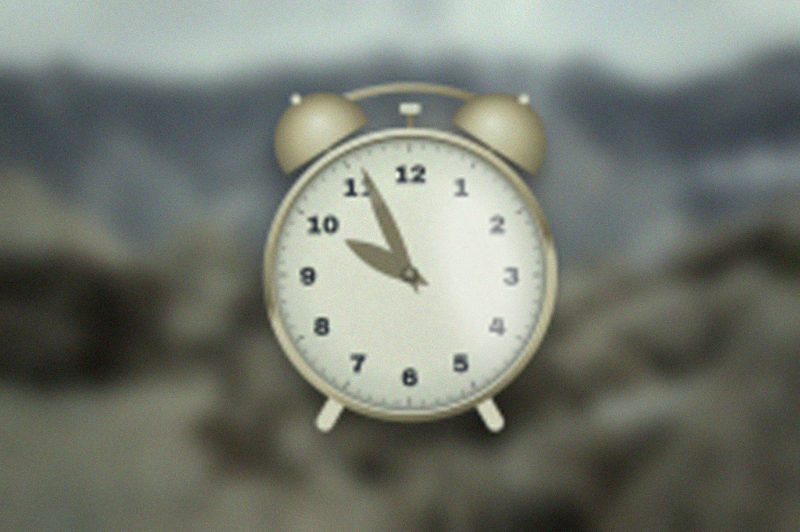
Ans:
h=9 m=56
